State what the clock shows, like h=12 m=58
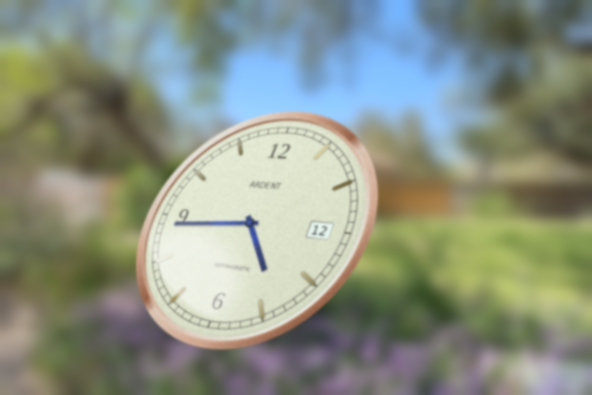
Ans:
h=4 m=44
